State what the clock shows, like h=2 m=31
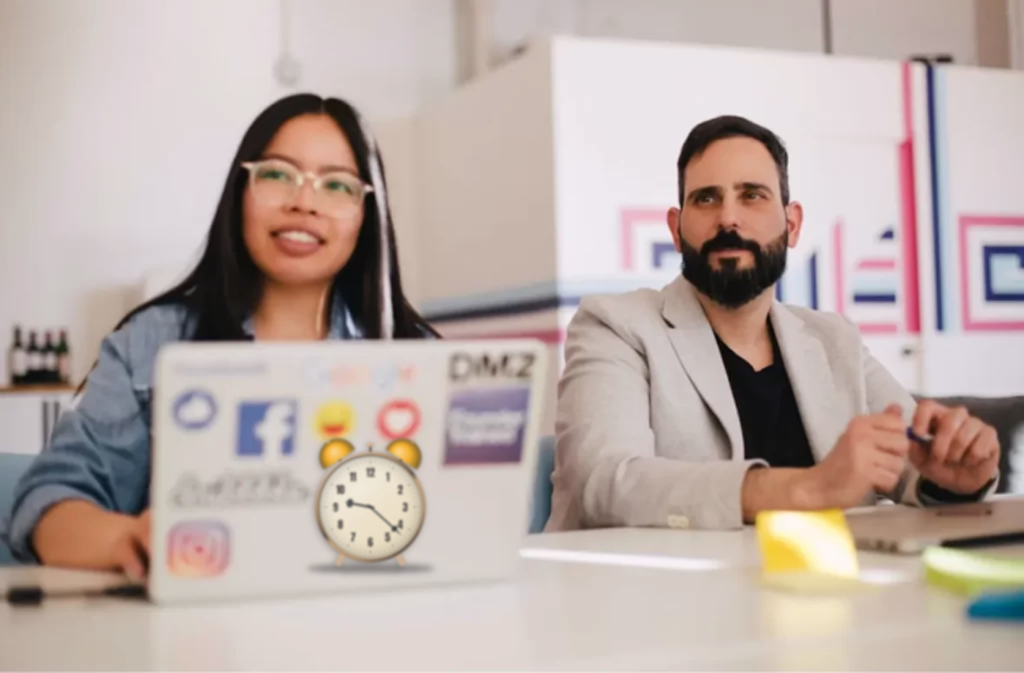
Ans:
h=9 m=22
